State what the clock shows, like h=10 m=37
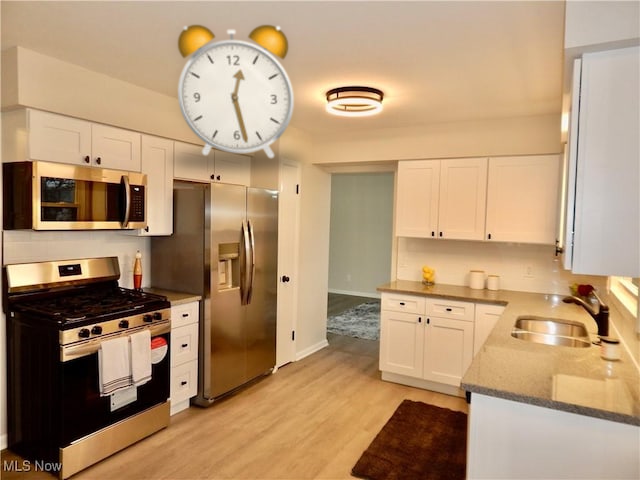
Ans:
h=12 m=28
